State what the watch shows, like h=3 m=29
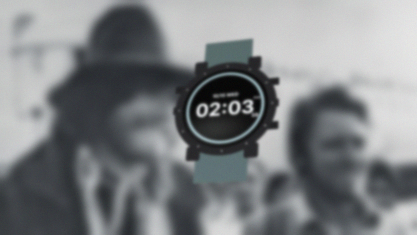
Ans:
h=2 m=3
